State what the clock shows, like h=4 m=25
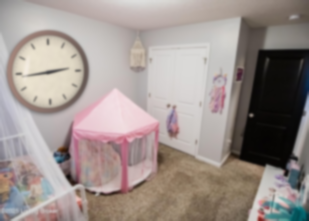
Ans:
h=2 m=44
